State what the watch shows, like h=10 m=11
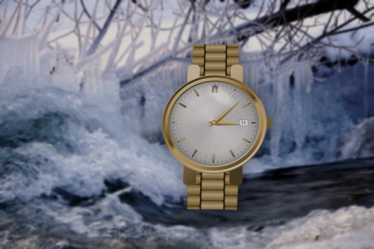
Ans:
h=3 m=8
